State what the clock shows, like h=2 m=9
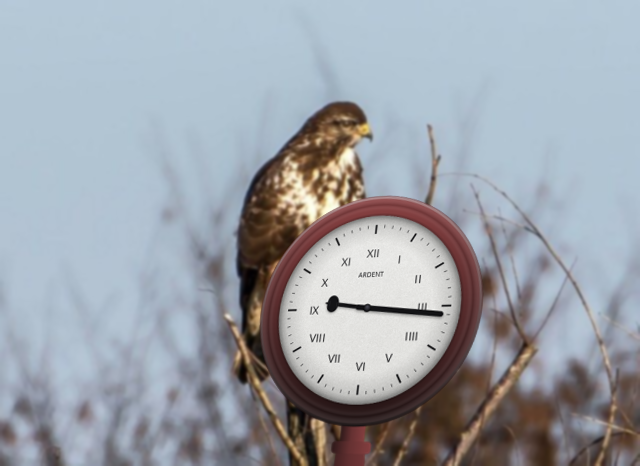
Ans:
h=9 m=16
